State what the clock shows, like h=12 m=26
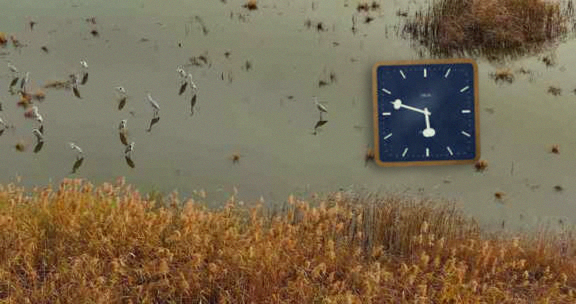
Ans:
h=5 m=48
